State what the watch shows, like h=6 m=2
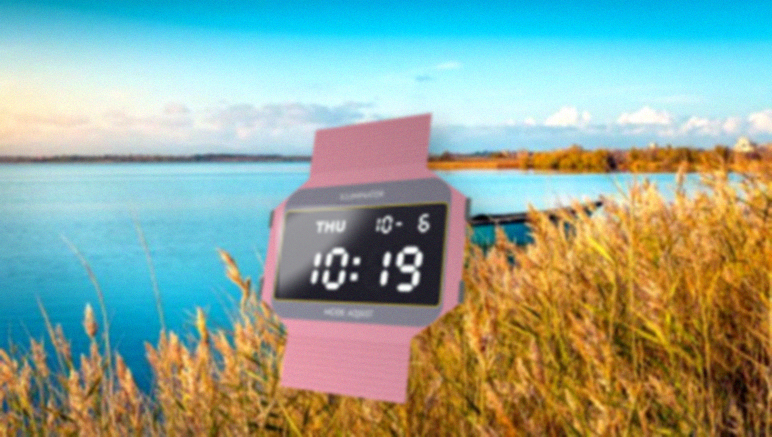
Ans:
h=10 m=19
